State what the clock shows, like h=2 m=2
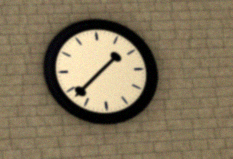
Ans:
h=1 m=38
